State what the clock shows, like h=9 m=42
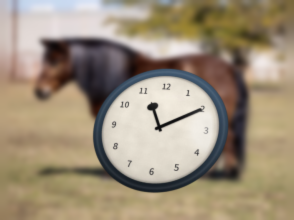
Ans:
h=11 m=10
